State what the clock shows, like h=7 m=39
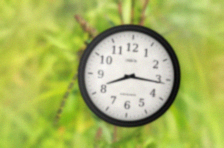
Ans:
h=8 m=16
